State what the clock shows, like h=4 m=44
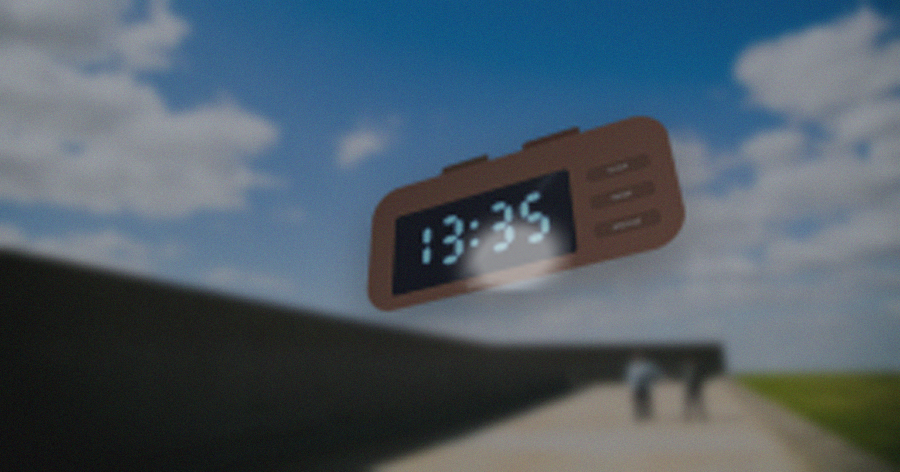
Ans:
h=13 m=35
